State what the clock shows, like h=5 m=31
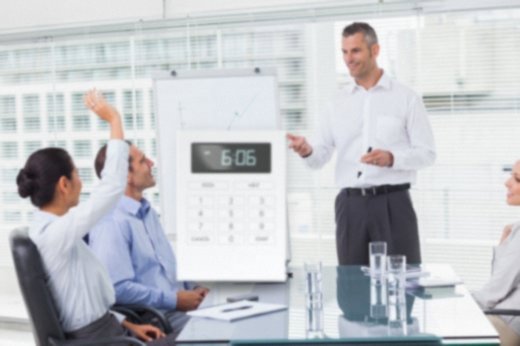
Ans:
h=6 m=6
